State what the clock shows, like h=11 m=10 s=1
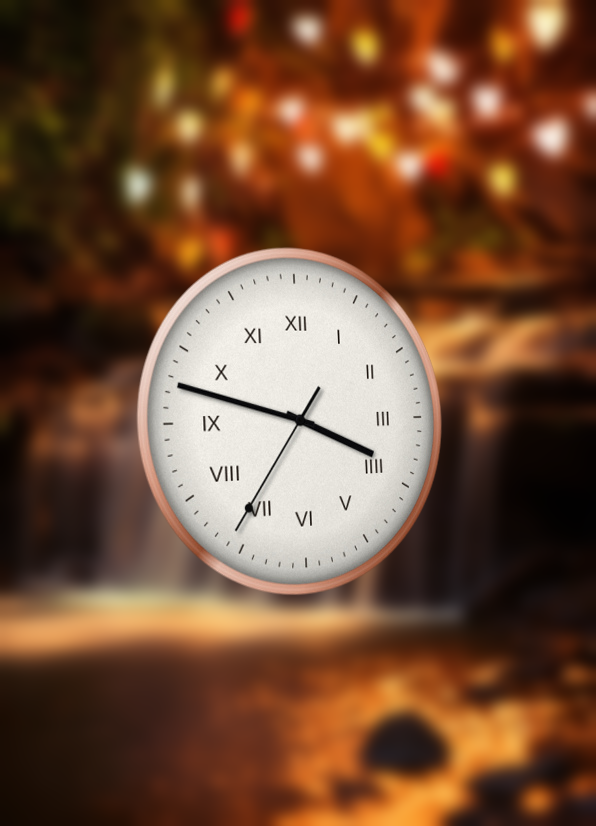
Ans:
h=3 m=47 s=36
